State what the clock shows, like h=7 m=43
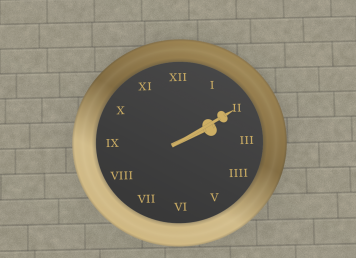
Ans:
h=2 m=10
